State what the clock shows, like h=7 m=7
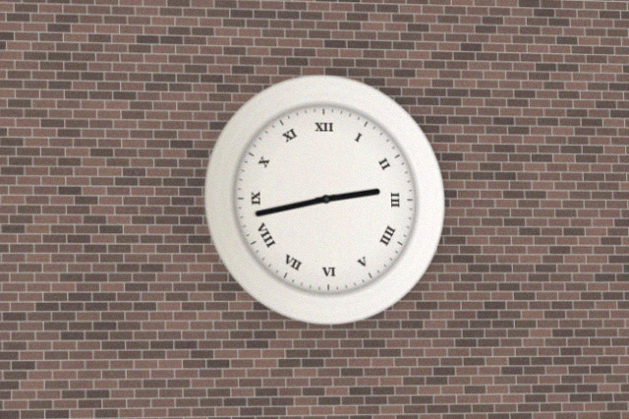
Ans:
h=2 m=43
